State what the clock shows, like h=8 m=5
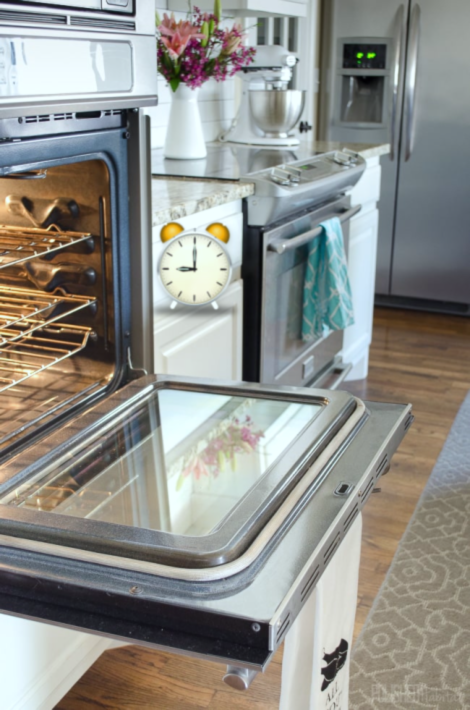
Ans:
h=9 m=0
